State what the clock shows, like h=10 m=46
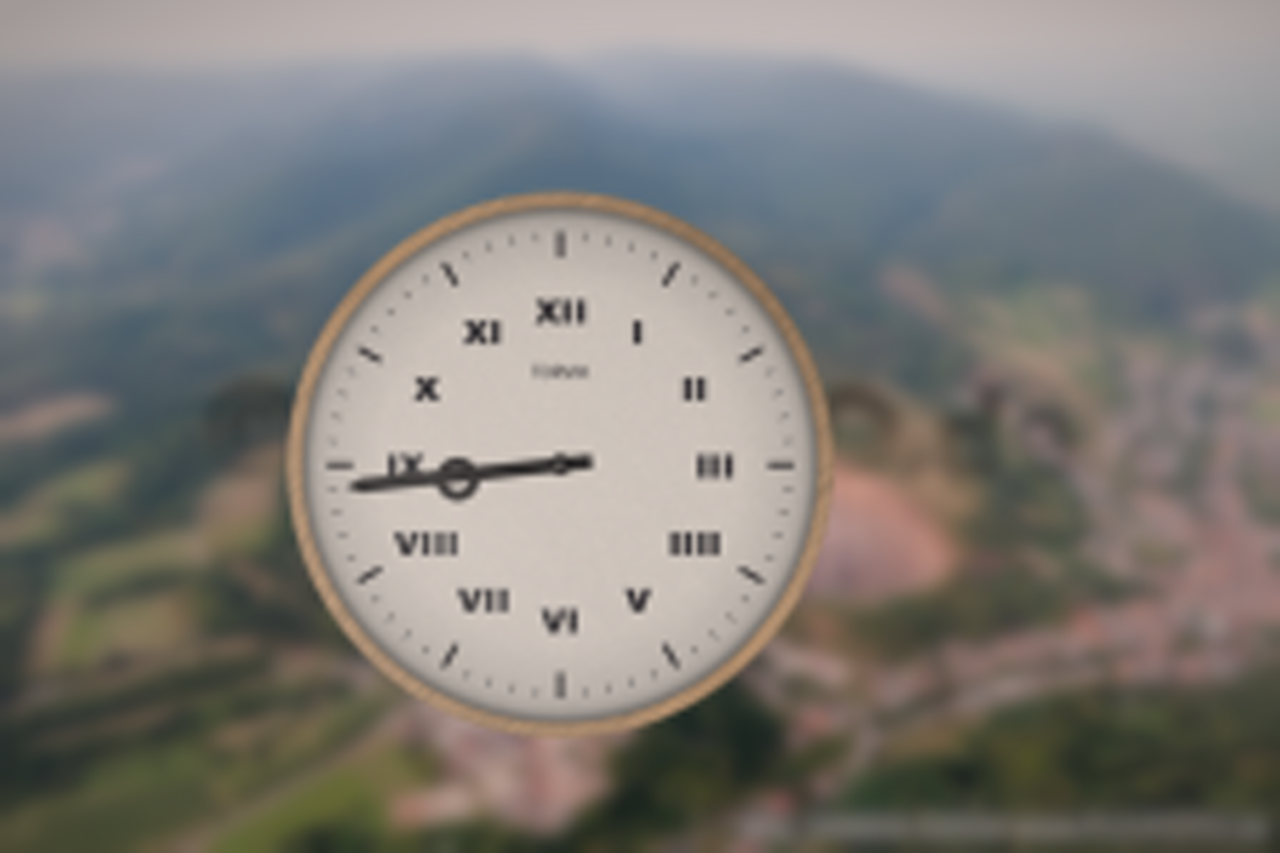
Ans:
h=8 m=44
